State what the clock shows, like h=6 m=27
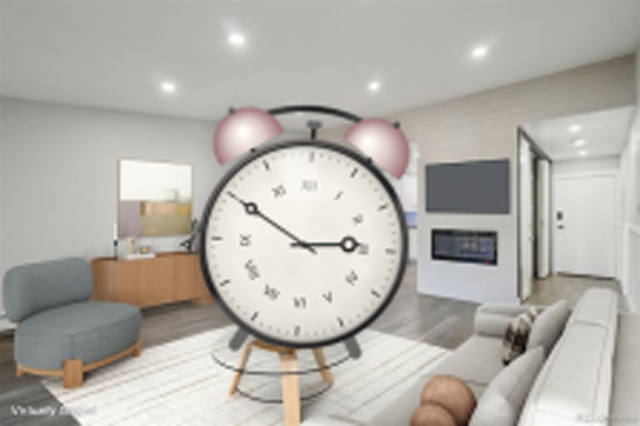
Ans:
h=2 m=50
